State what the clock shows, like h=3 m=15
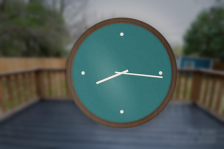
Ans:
h=8 m=16
